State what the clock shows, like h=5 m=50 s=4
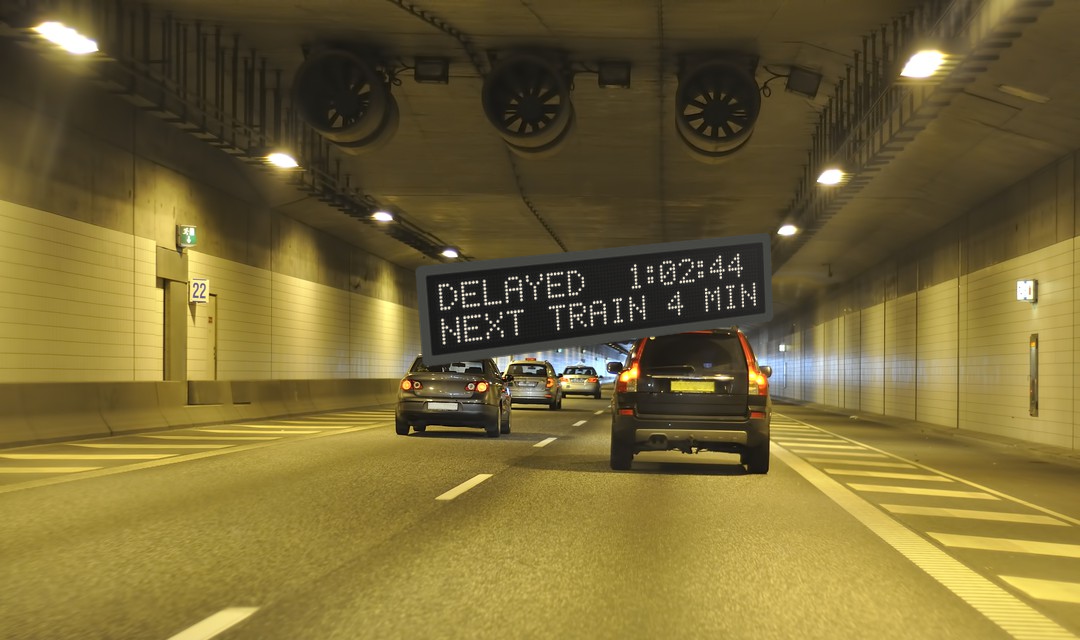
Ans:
h=1 m=2 s=44
